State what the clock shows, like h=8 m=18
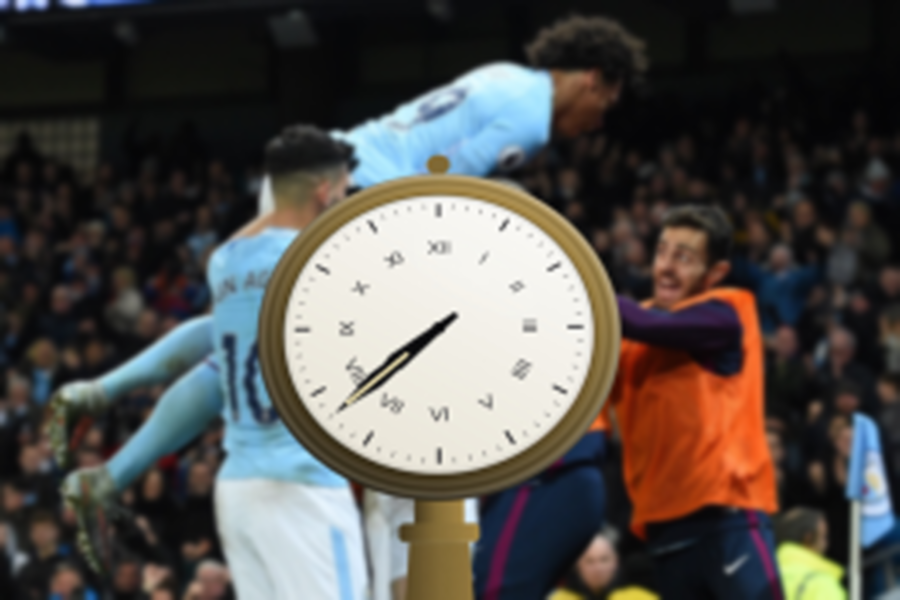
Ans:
h=7 m=38
